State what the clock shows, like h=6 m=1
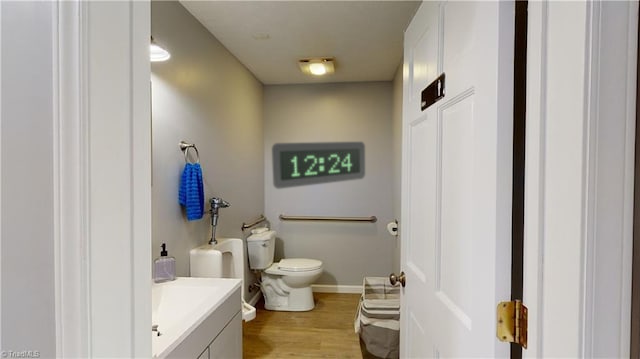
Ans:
h=12 m=24
